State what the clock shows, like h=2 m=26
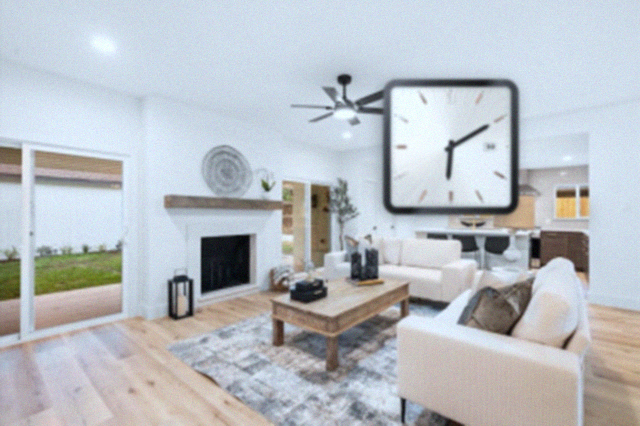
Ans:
h=6 m=10
